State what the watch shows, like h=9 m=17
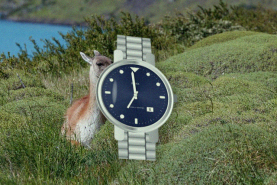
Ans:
h=6 m=59
